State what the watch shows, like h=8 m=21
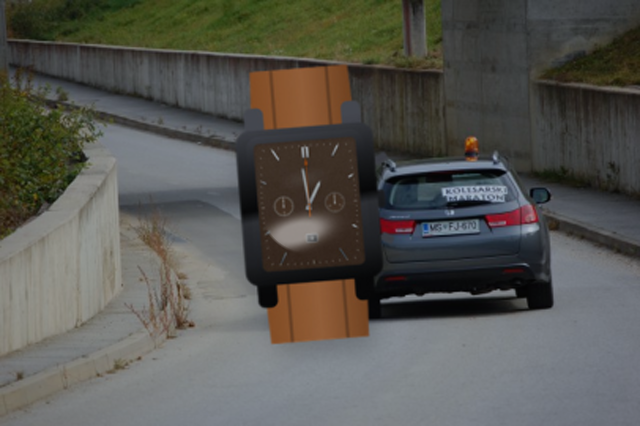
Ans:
h=12 m=59
